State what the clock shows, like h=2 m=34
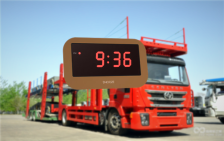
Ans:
h=9 m=36
